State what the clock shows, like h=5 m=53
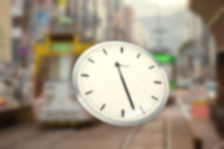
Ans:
h=11 m=27
